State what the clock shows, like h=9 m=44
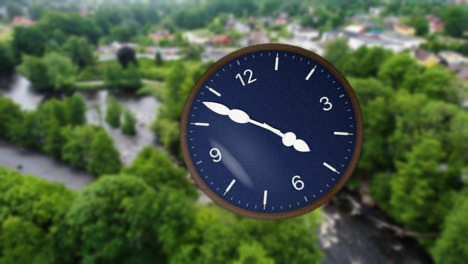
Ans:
h=4 m=53
